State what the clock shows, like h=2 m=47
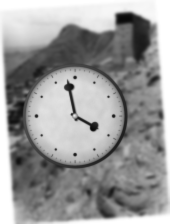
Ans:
h=3 m=58
